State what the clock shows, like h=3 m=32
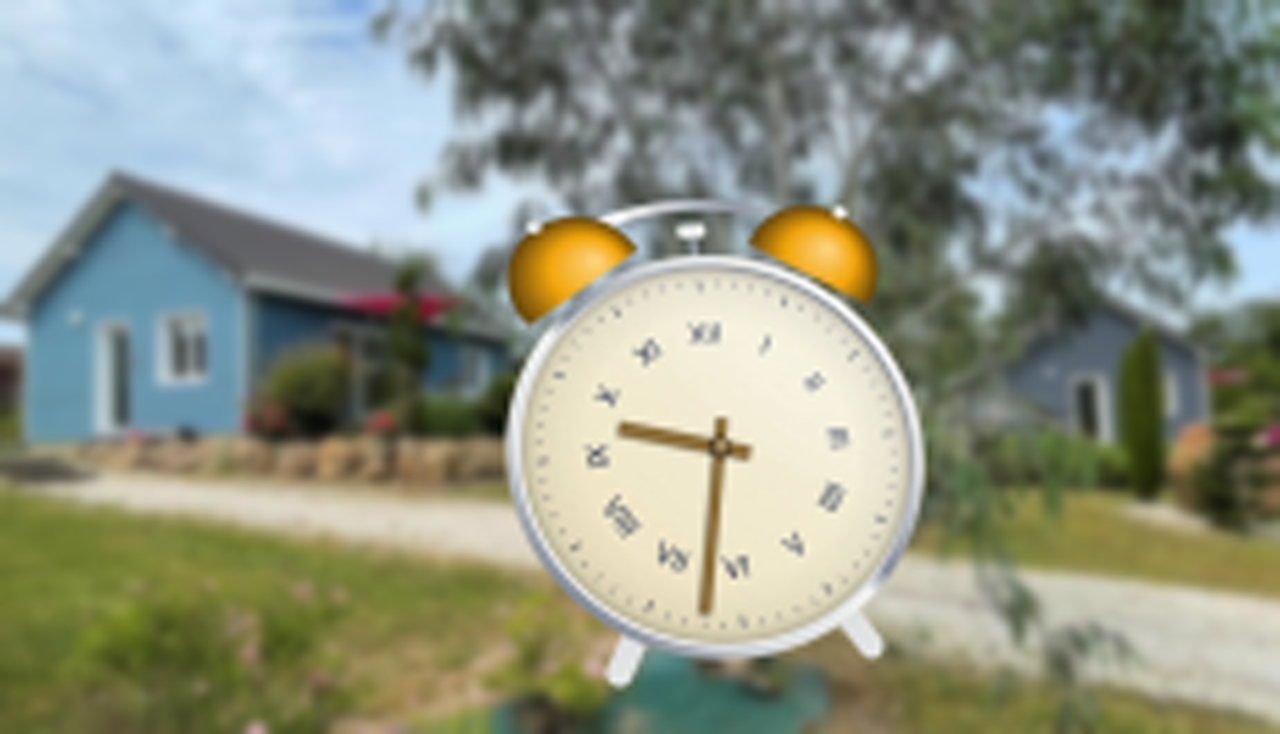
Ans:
h=9 m=32
